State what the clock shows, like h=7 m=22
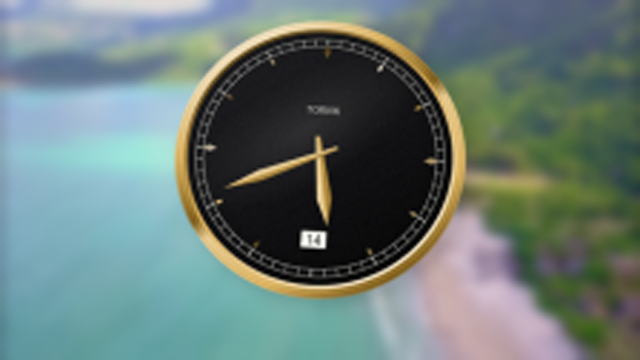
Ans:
h=5 m=41
